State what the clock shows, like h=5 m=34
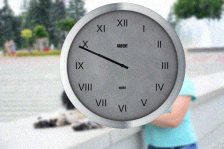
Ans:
h=9 m=49
